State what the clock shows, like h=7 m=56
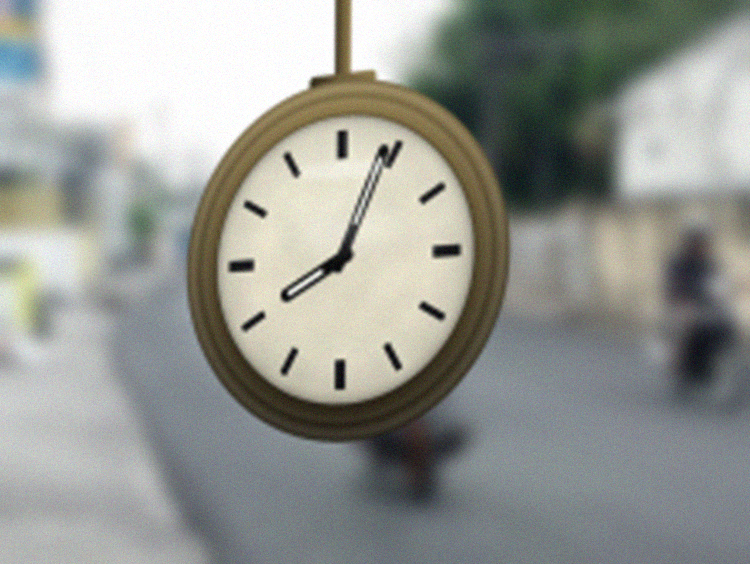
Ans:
h=8 m=4
